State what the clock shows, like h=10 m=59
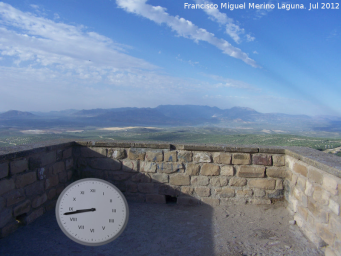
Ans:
h=8 m=43
